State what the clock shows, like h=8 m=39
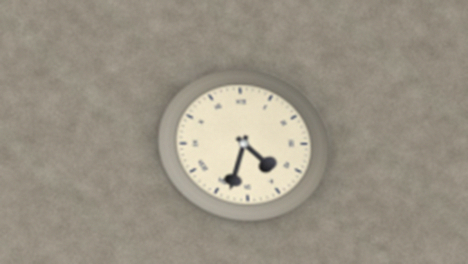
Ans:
h=4 m=33
